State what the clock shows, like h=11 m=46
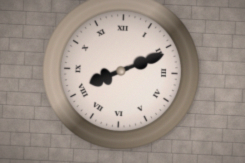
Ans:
h=8 m=11
